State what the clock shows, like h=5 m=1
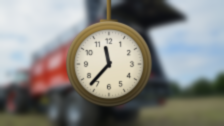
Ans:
h=11 m=37
